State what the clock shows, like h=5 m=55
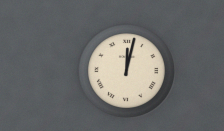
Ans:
h=12 m=2
